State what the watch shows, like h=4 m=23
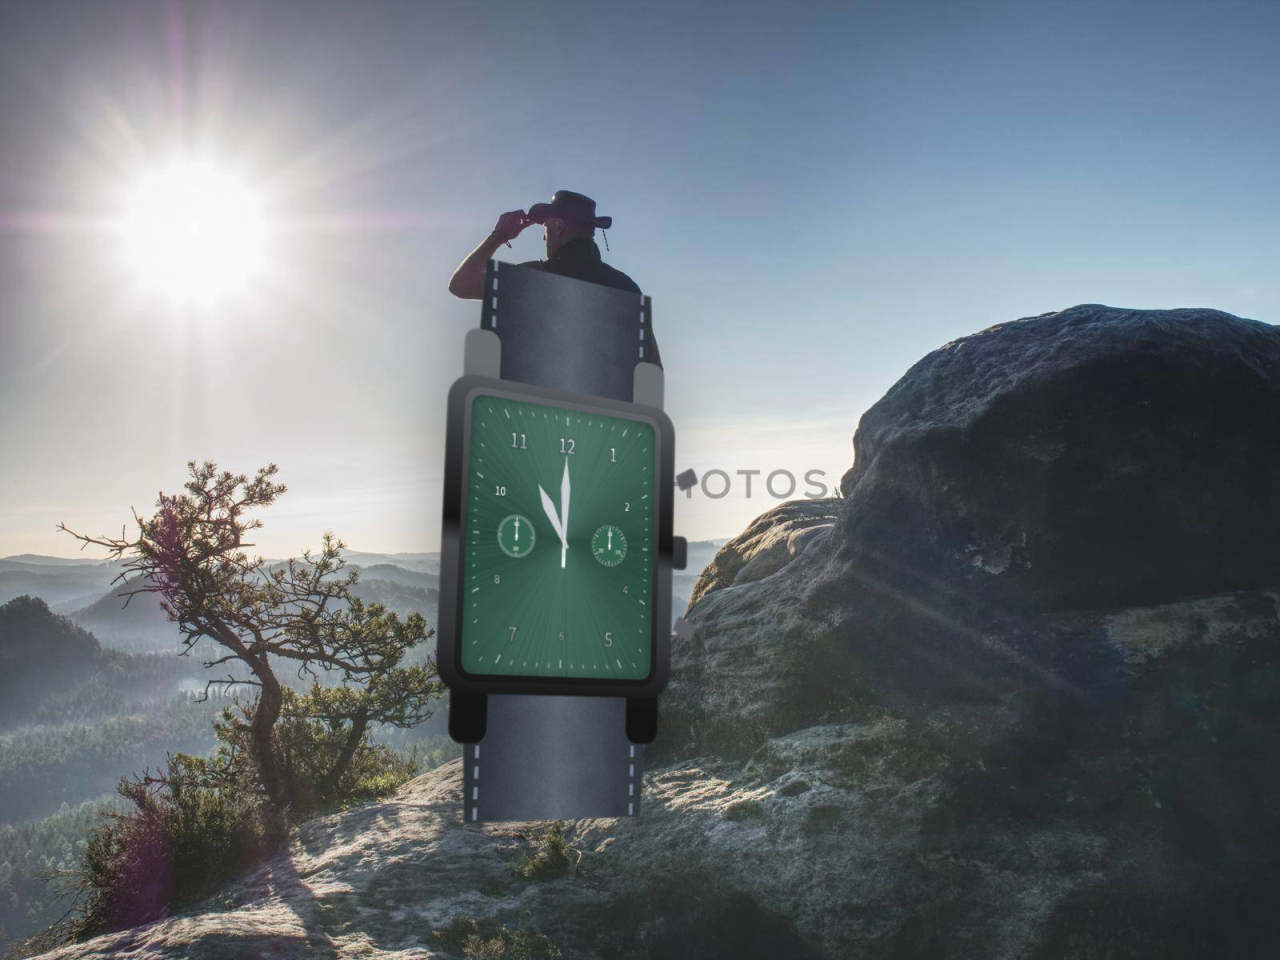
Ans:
h=11 m=0
